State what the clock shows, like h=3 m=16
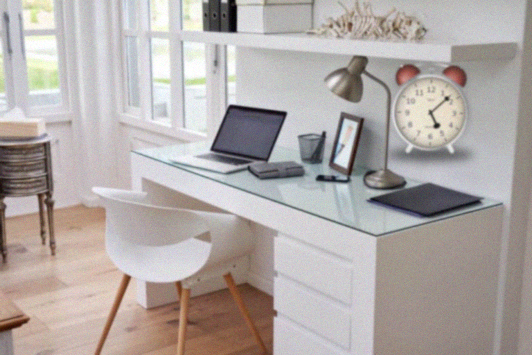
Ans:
h=5 m=8
